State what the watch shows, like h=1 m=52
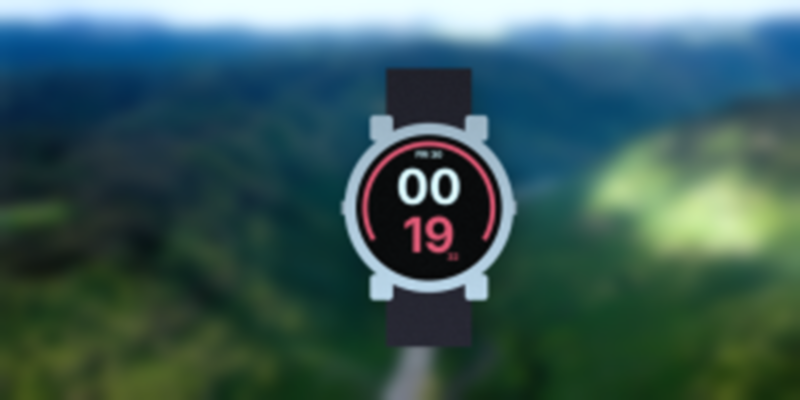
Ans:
h=0 m=19
